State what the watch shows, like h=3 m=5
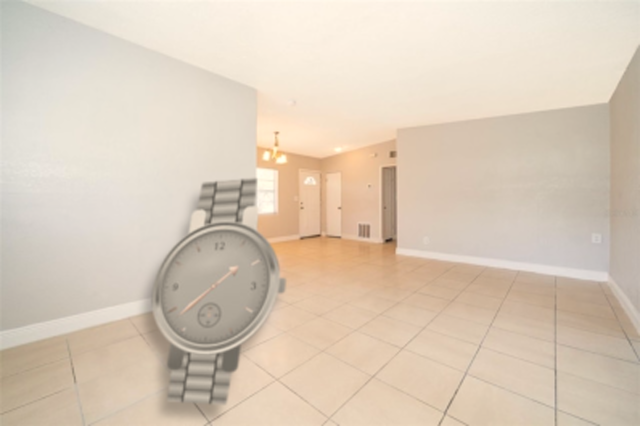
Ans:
h=1 m=38
